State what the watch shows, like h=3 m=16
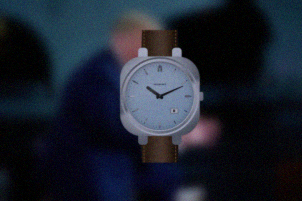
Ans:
h=10 m=11
